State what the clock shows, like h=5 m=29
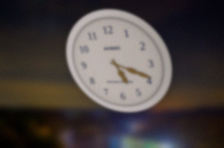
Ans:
h=5 m=19
